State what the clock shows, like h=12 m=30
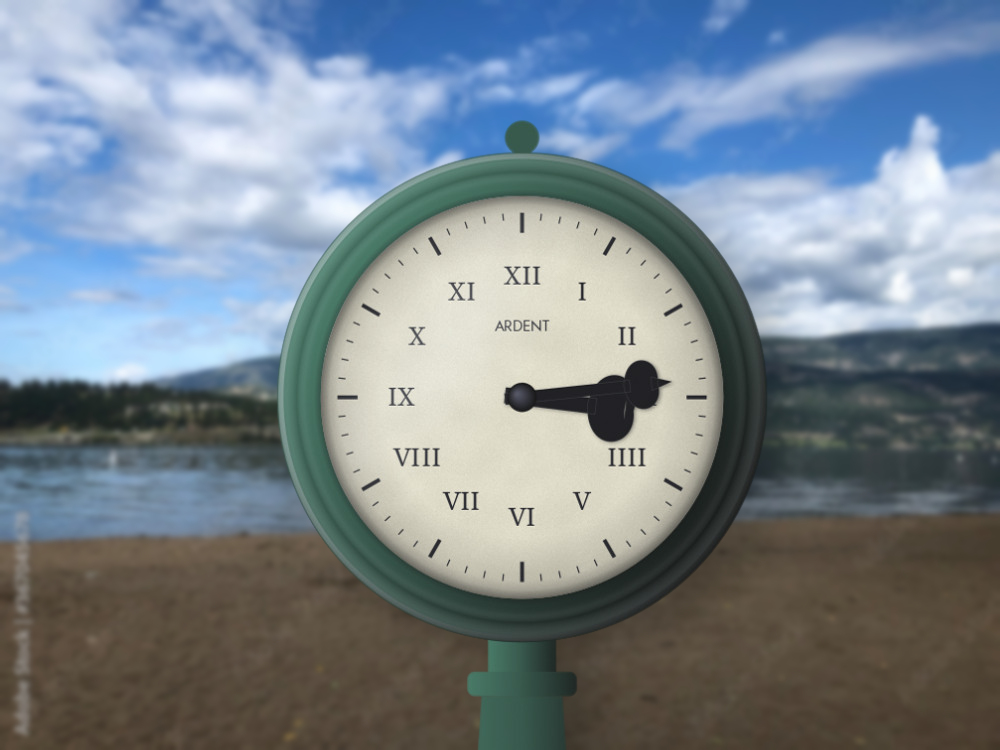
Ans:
h=3 m=14
